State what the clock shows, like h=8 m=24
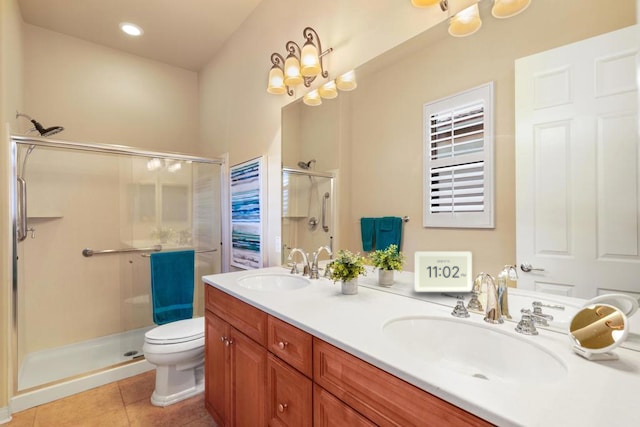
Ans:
h=11 m=2
